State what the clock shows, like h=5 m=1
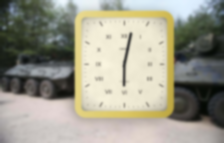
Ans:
h=6 m=2
